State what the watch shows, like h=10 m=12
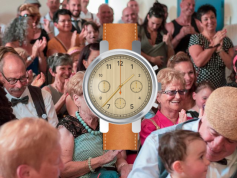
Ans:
h=1 m=37
